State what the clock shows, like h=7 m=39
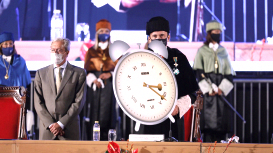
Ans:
h=3 m=22
